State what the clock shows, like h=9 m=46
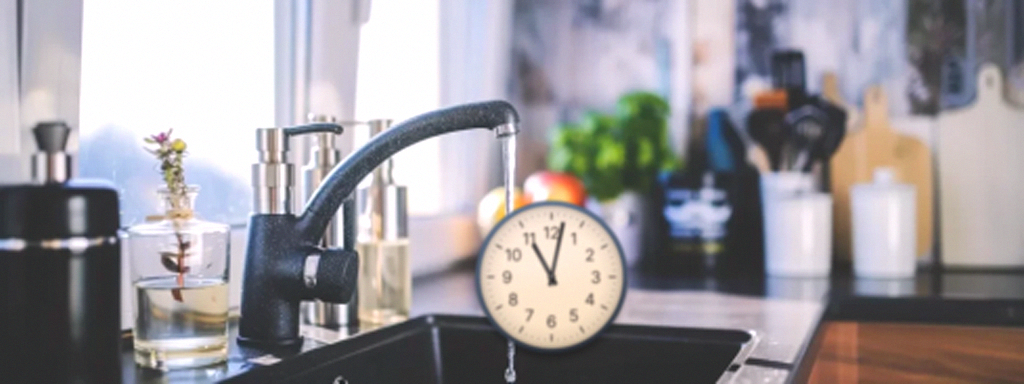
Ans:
h=11 m=2
